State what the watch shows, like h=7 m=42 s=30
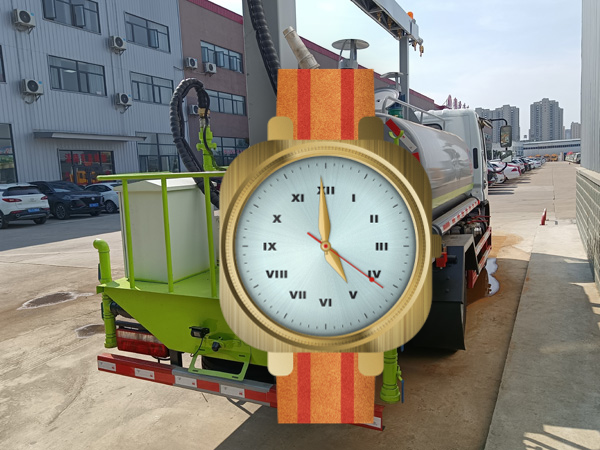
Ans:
h=4 m=59 s=21
